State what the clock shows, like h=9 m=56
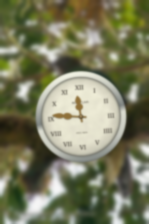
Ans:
h=11 m=46
